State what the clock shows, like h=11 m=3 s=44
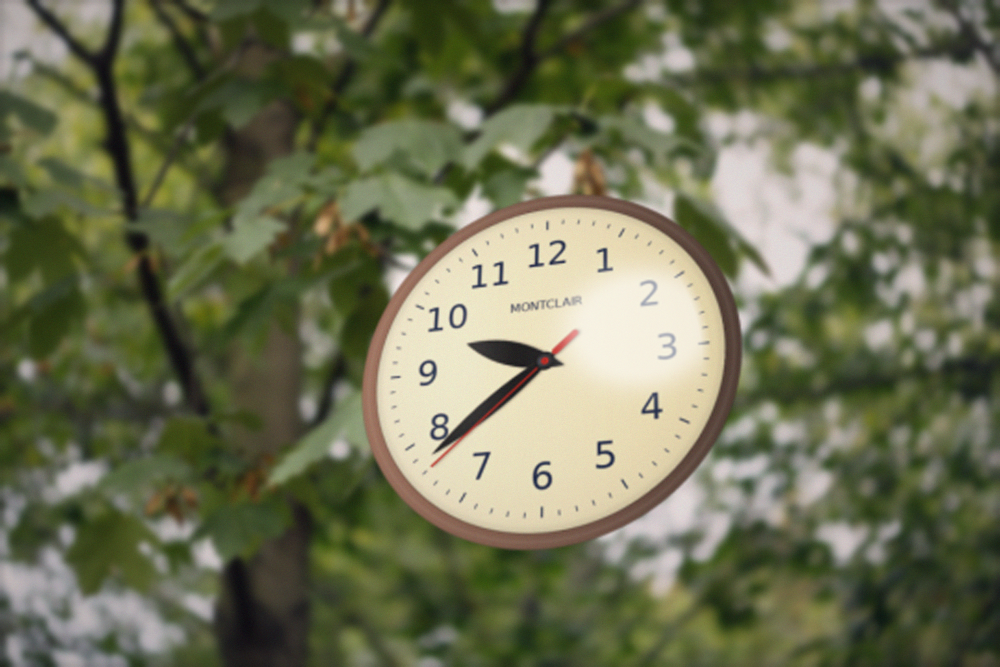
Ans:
h=9 m=38 s=38
